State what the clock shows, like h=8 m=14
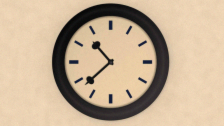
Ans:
h=10 m=38
